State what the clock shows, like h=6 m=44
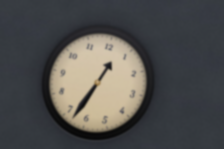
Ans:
h=12 m=33
